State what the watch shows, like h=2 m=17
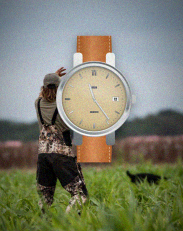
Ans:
h=11 m=24
